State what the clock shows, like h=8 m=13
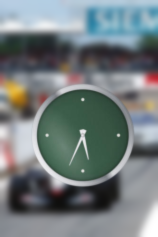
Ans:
h=5 m=34
